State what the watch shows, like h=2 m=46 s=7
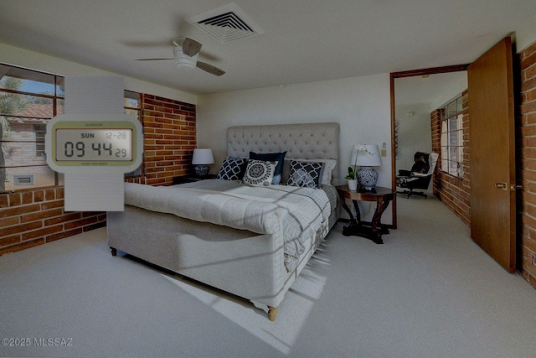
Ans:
h=9 m=44 s=29
